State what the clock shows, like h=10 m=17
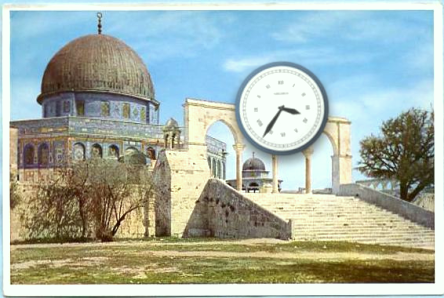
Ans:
h=3 m=36
